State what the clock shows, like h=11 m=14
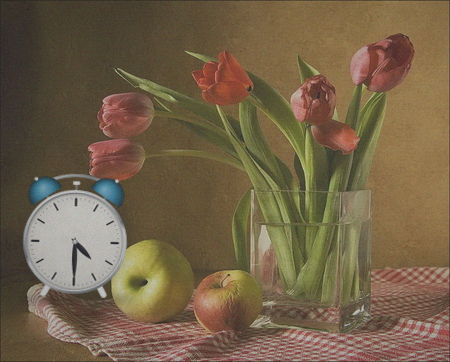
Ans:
h=4 m=30
